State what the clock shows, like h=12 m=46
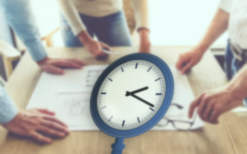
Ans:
h=2 m=19
